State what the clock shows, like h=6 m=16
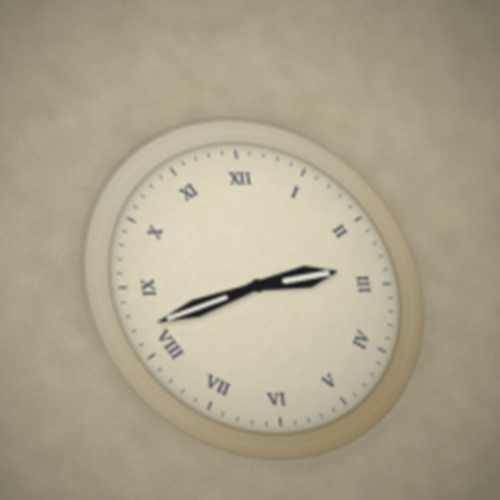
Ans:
h=2 m=42
